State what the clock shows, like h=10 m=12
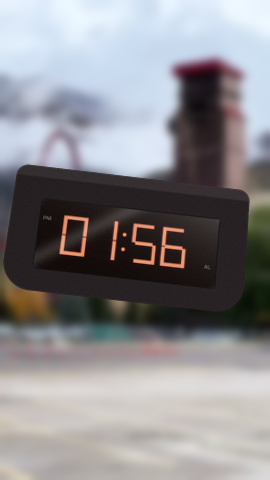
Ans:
h=1 m=56
